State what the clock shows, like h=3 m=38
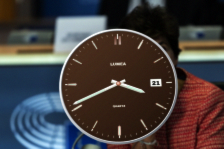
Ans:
h=3 m=41
